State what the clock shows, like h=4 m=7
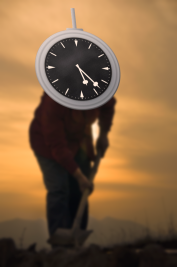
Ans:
h=5 m=23
